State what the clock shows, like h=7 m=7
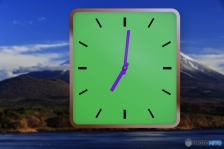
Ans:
h=7 m=1
